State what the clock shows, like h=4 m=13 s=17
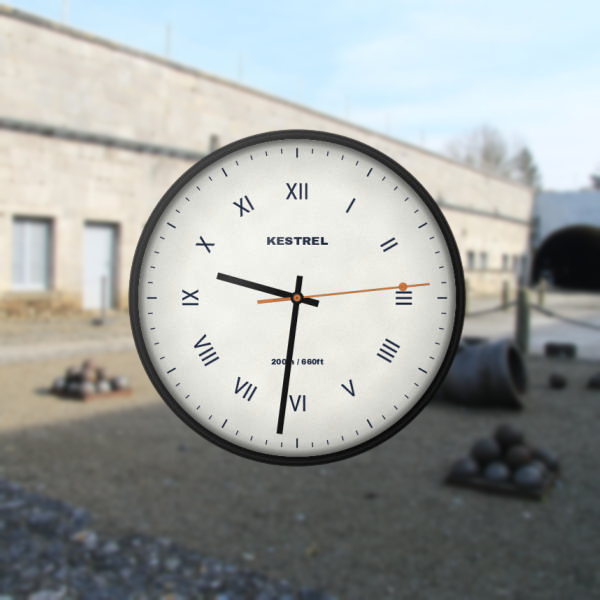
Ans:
h=9 m=31 s=14
